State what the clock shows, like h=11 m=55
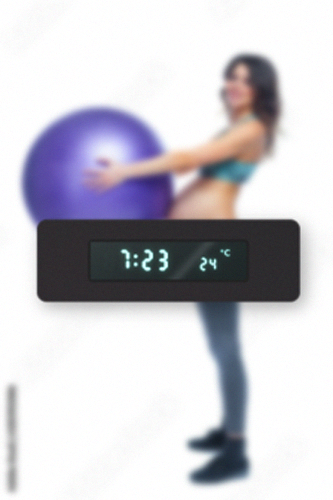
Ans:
h=7 m=23
